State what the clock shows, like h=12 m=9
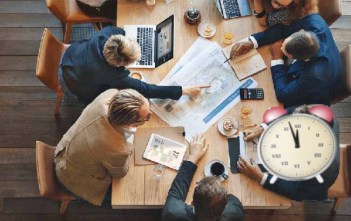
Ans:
h=11 m=57
